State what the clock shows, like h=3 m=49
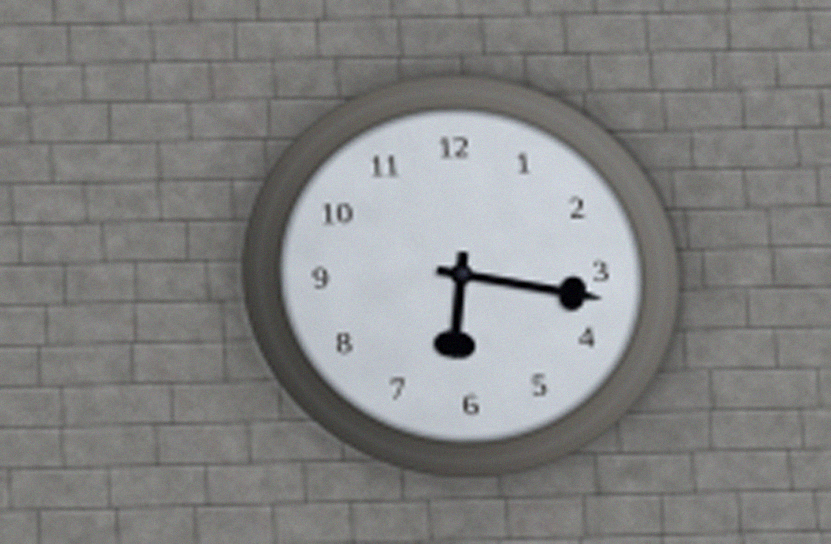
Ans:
h=6 m=17
